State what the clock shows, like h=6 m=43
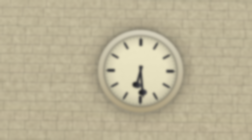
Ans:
h=6 m=29
